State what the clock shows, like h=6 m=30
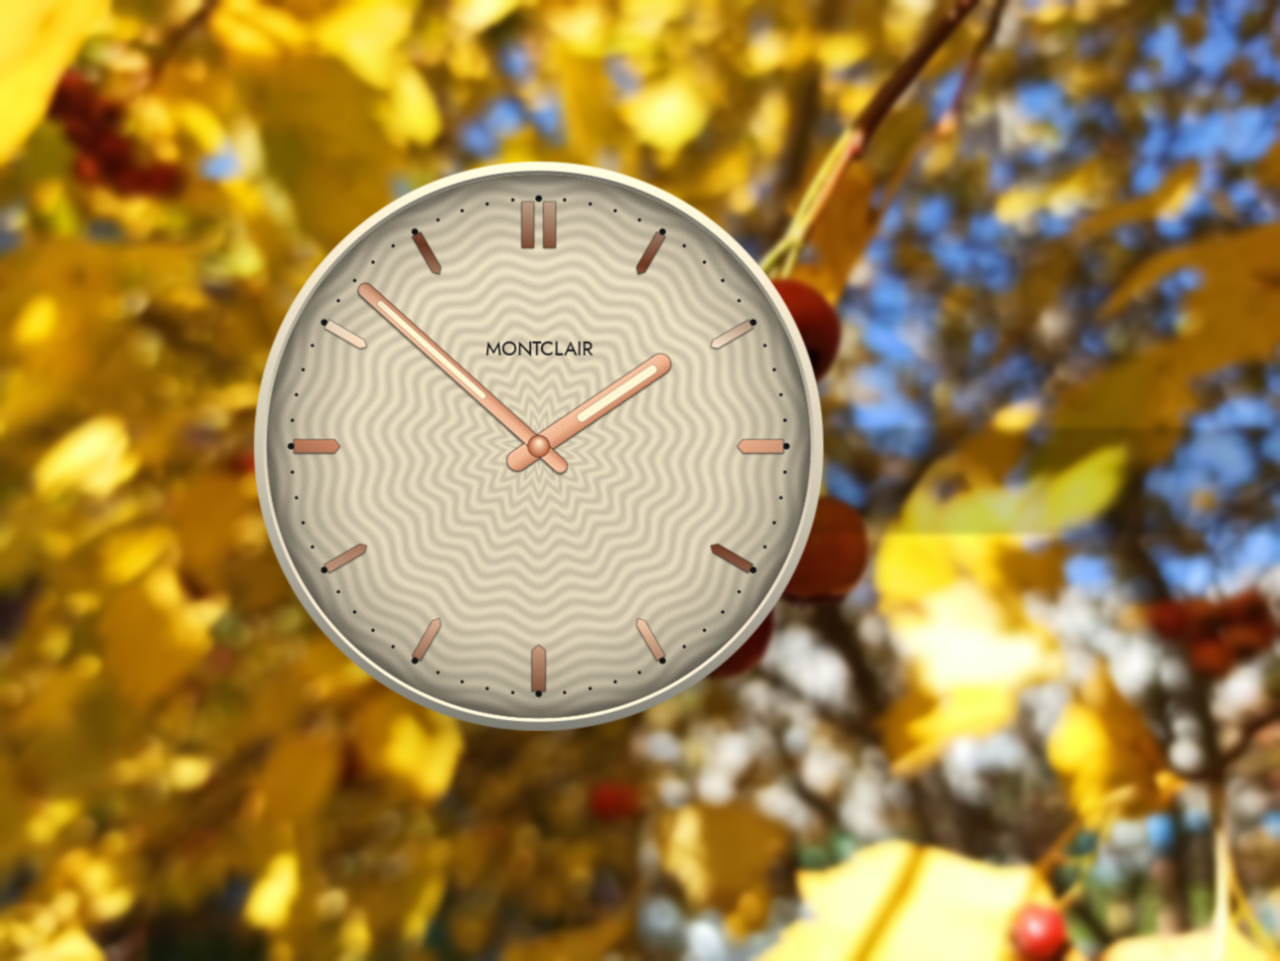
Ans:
h=1 m=52
